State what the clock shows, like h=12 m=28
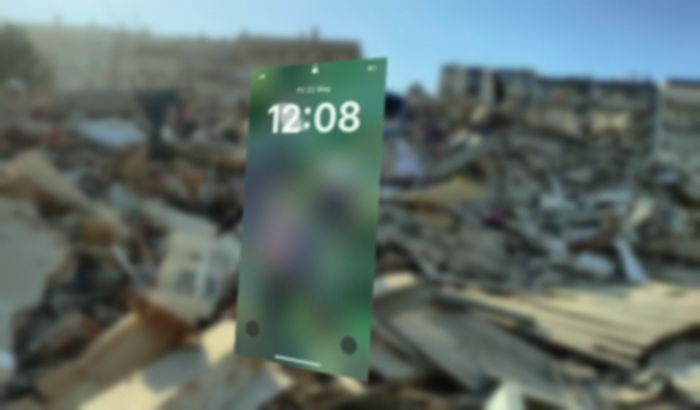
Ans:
h=12 m=8
